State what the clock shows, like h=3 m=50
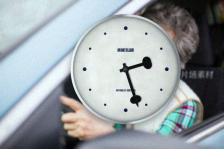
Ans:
h=2 m=27
